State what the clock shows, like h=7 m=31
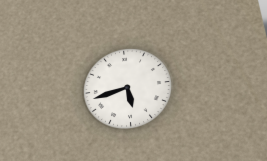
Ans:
h=5 m=43
